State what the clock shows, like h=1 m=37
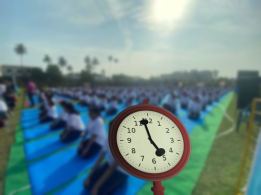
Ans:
h=4 m=58
